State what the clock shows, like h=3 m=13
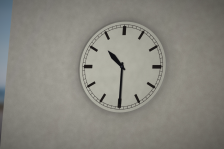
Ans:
h=10 m=30
